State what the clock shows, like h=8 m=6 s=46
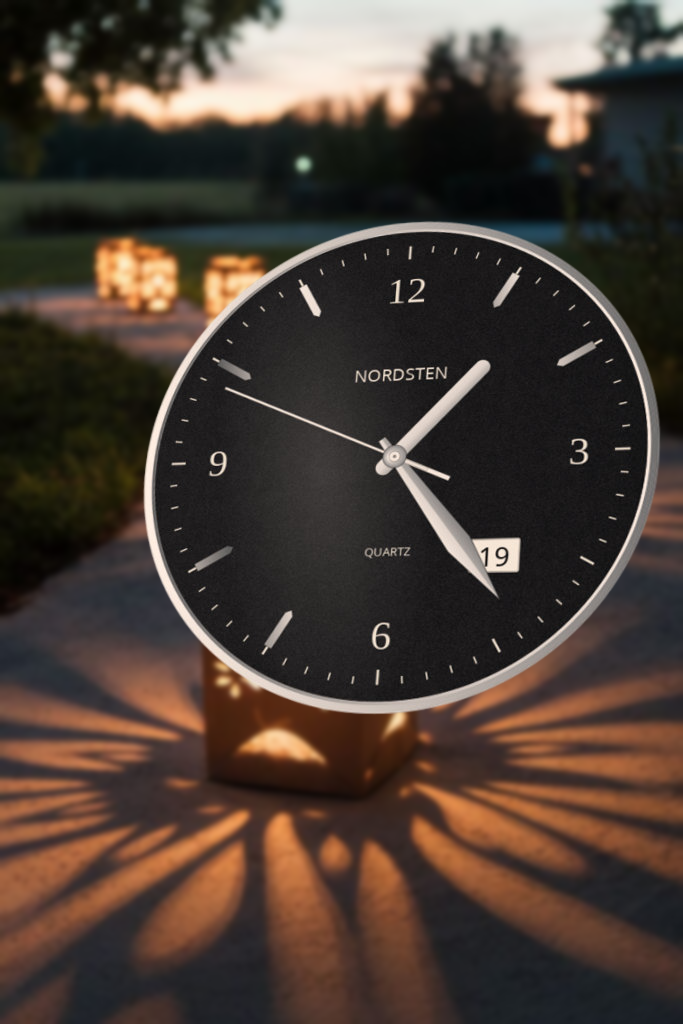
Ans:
h=1 m=23 s=49
